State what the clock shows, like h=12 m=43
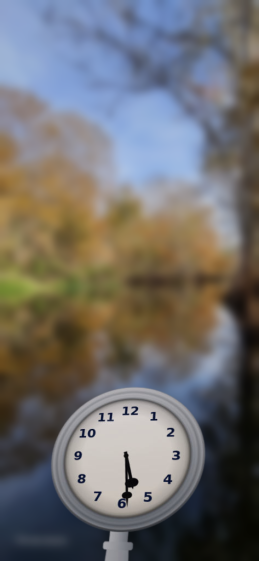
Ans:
h=5 m=29
